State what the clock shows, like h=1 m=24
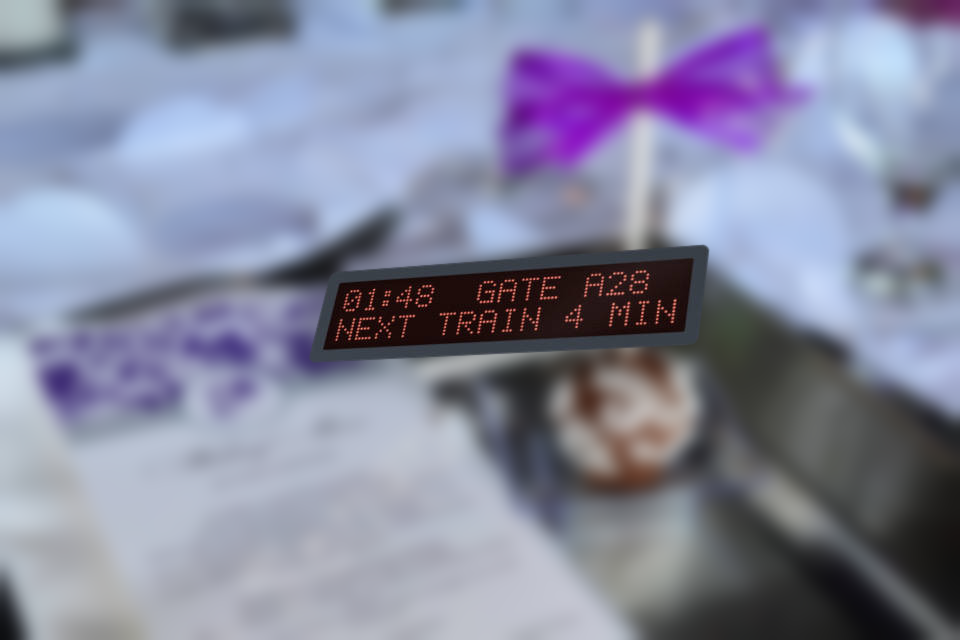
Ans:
h=1 m=48
